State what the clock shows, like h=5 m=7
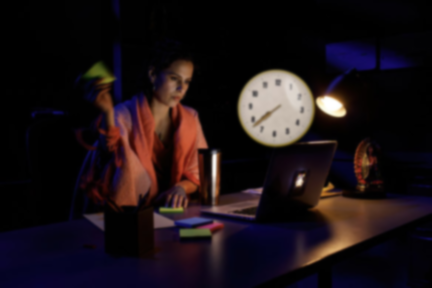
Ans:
h=7 m=38
